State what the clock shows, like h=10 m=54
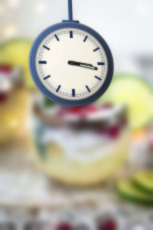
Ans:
h=3 m=17
